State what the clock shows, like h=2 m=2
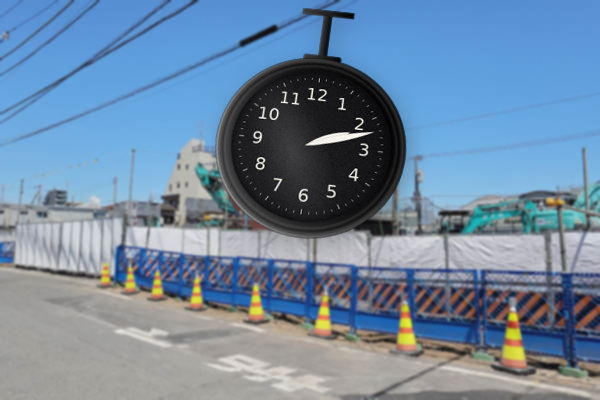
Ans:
h=2 m=12
